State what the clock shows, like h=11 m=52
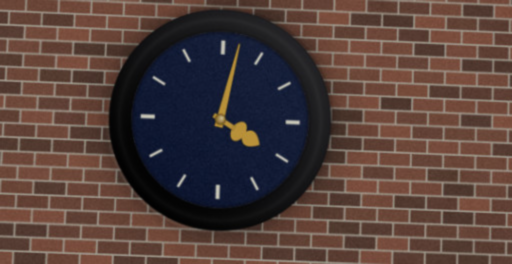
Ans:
h=4 m=2
